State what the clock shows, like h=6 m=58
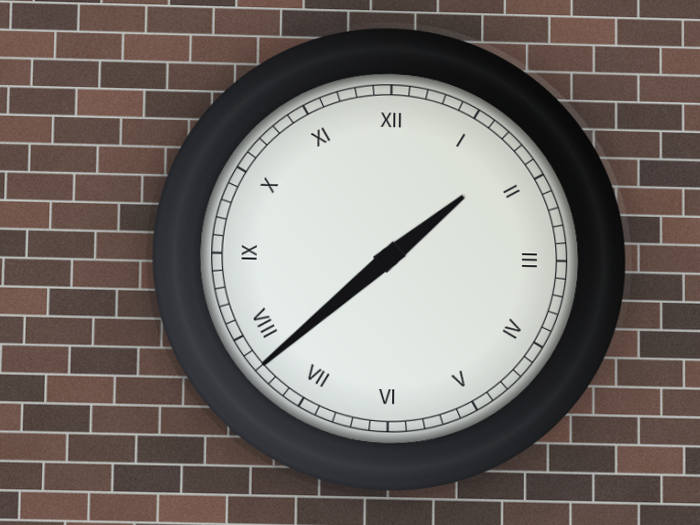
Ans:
h=1 m=38
